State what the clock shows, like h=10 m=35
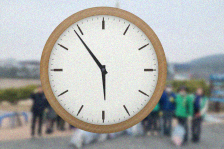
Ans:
h=5 m=54
